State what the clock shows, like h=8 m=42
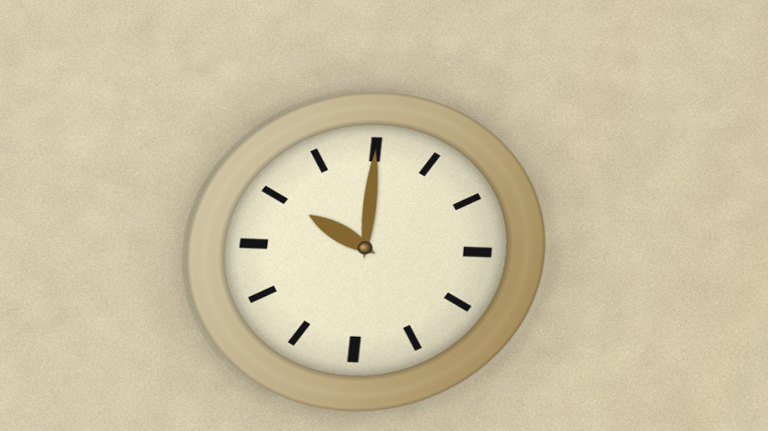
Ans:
h=10 m=0
